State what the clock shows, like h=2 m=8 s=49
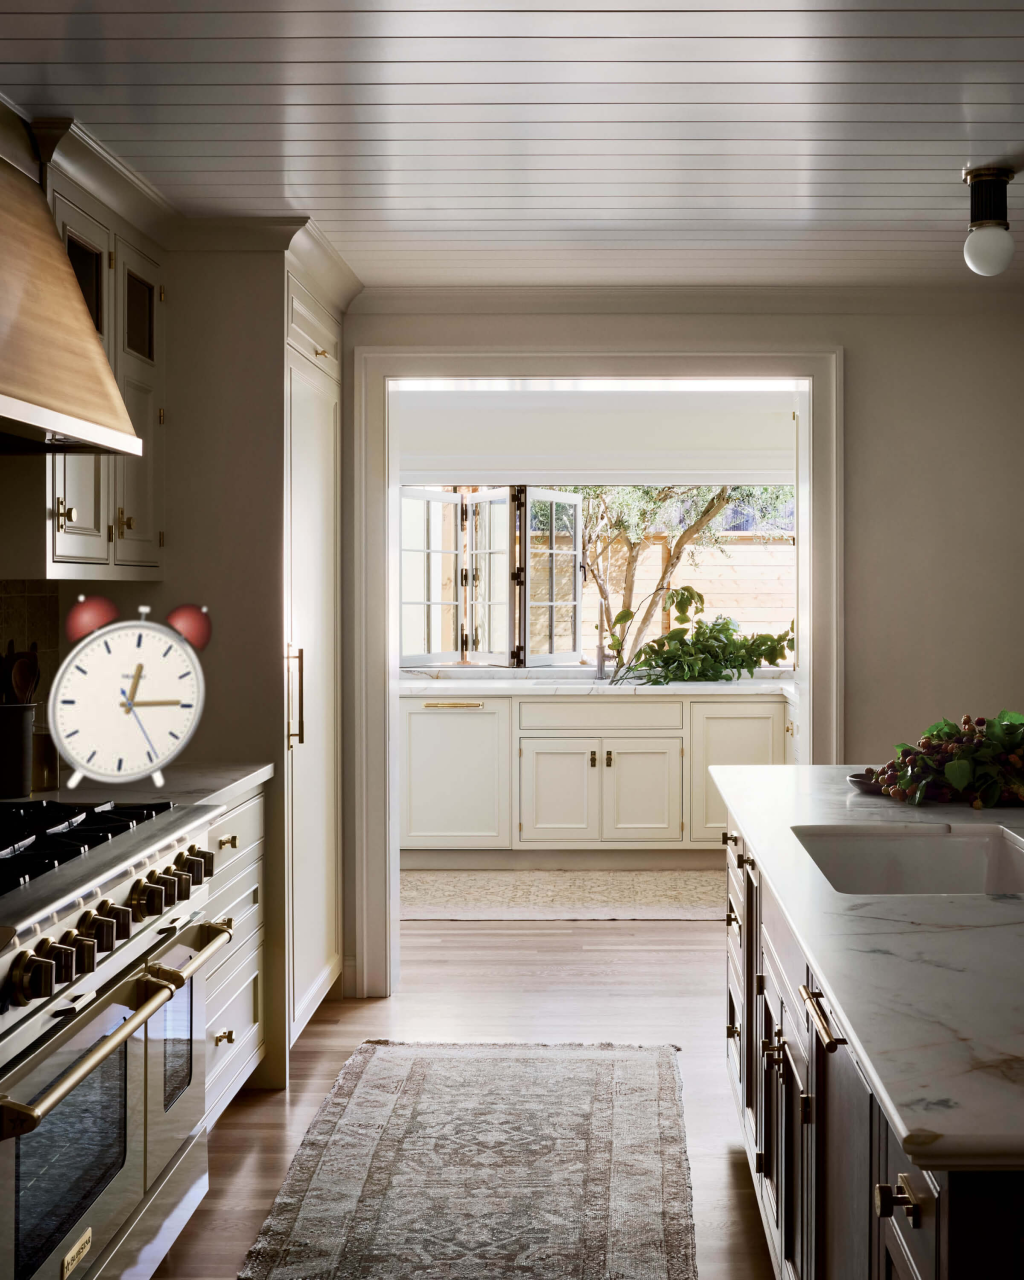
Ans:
h=12 m=14 s=24
